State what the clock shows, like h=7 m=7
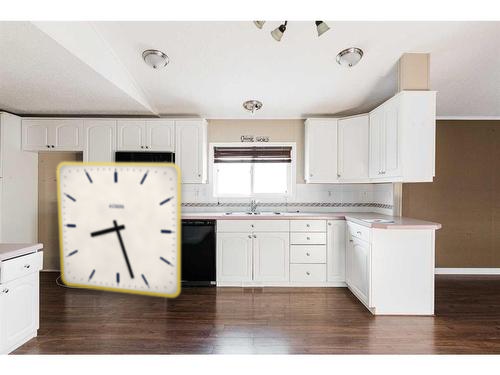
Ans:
h=8 m=27
